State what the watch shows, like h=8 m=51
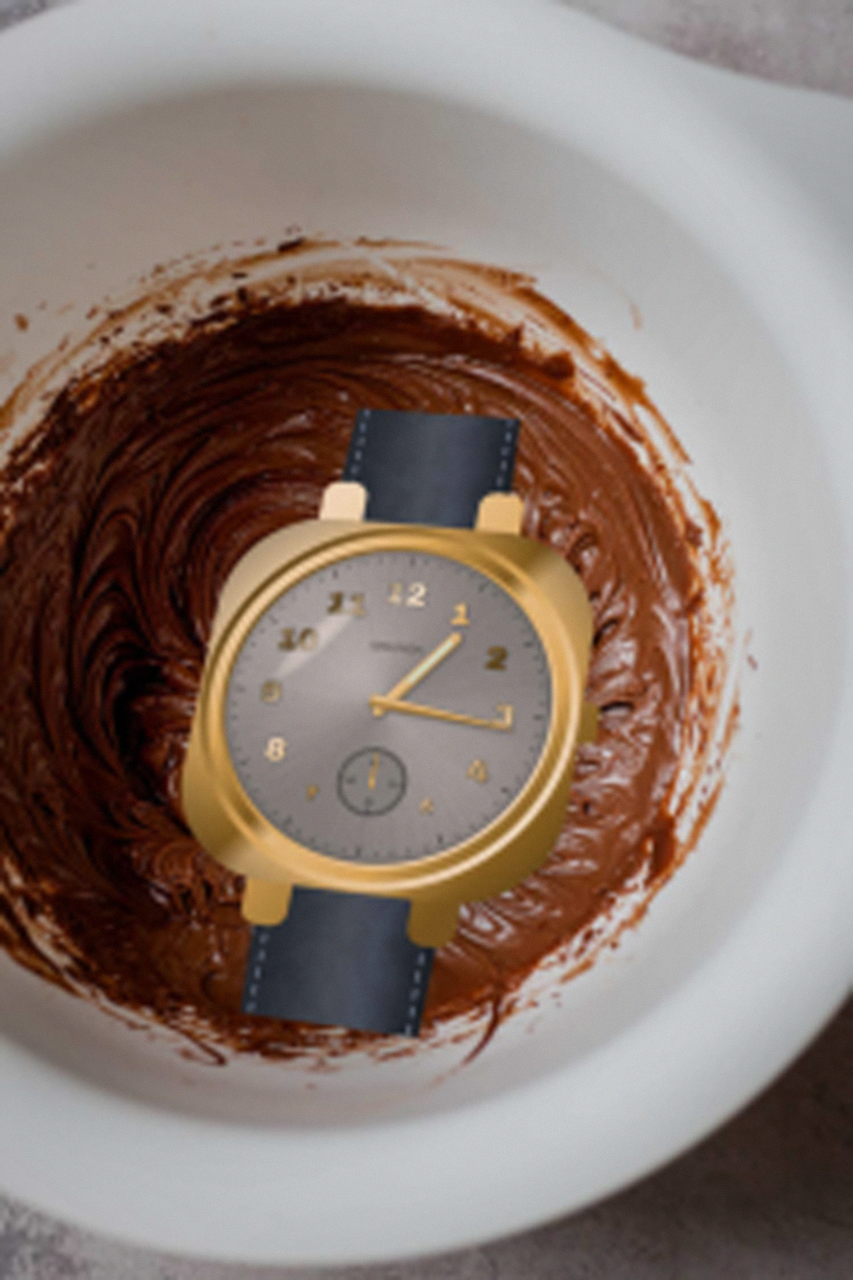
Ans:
h=1 m=16
